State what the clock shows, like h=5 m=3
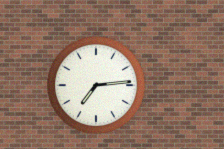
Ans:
h=7 m=14
